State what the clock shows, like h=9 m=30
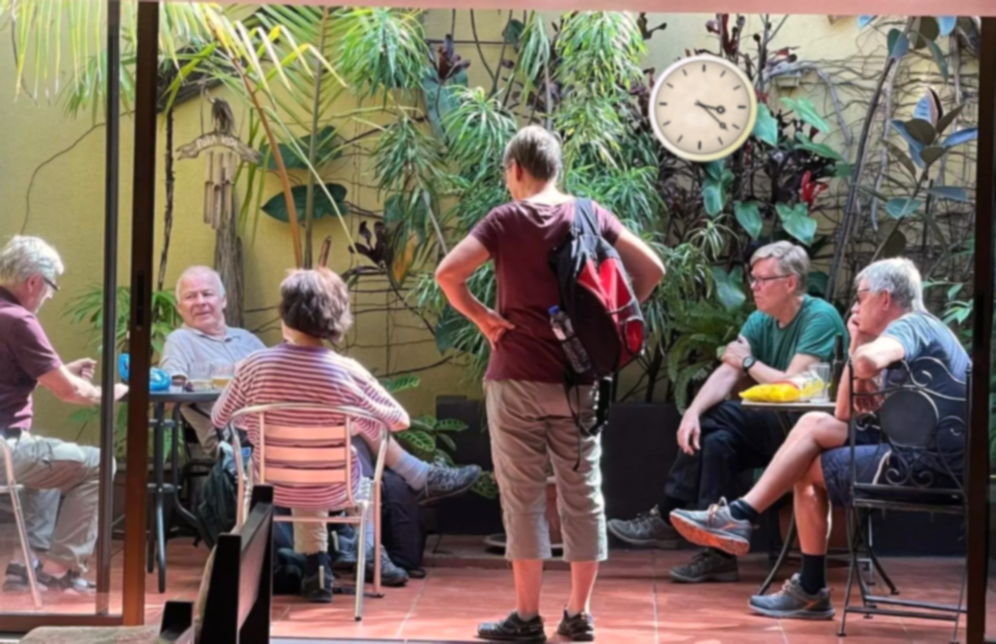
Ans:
h=3 m=22
